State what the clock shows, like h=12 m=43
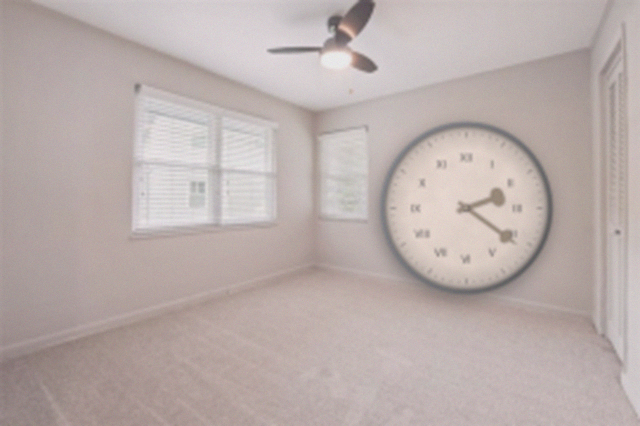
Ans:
h=2 m=21
